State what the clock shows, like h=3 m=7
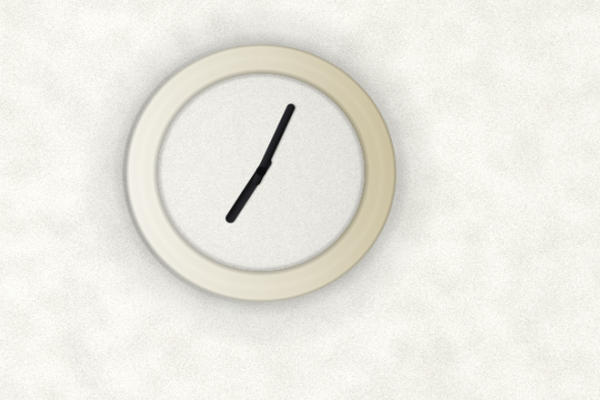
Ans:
h=7 m=4
